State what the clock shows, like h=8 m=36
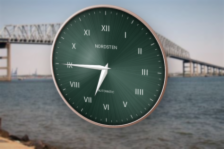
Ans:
h=6 m=45
